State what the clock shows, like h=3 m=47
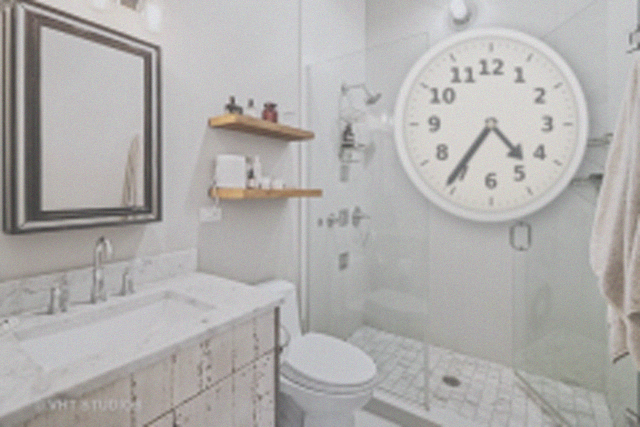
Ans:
h=4 m=36
